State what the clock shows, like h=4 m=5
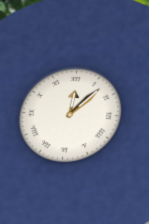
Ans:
h=12 m=7
